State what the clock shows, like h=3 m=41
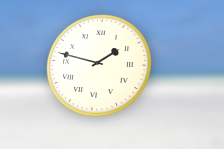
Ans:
h=1 m=47
